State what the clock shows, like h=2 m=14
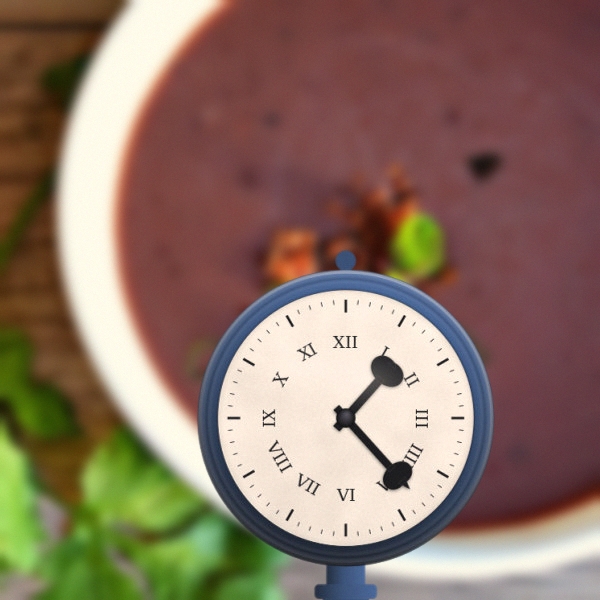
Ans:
h=1 m=23
